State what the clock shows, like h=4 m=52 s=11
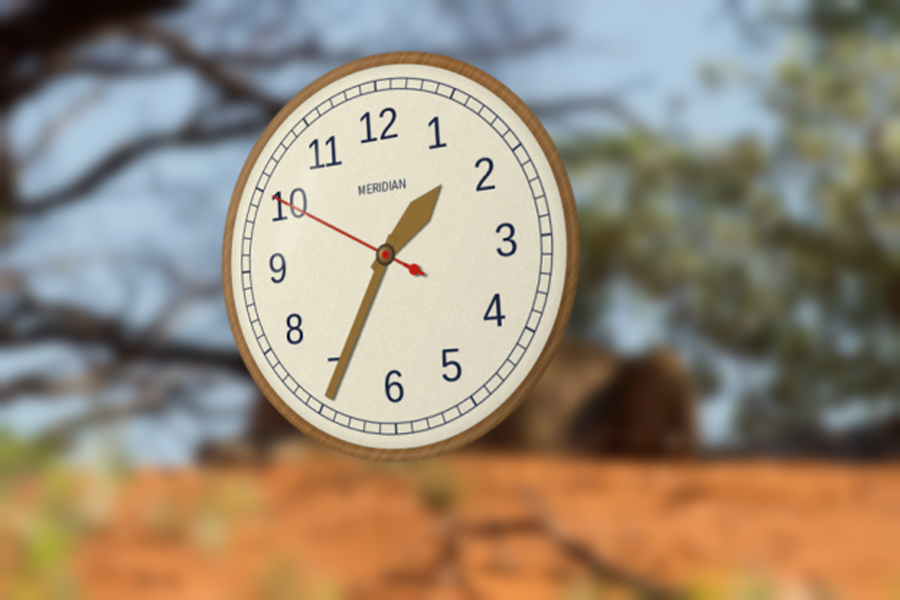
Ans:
h=1 m=34 s=50
